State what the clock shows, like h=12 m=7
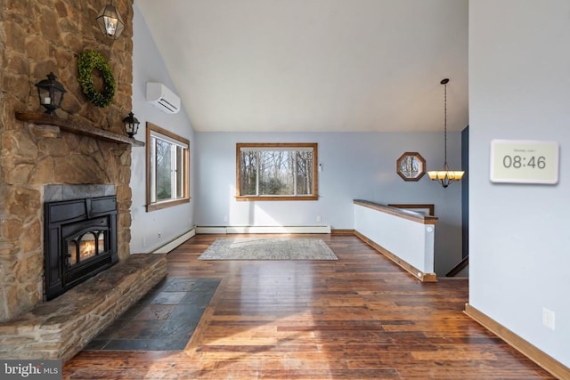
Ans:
h=8 m=46
